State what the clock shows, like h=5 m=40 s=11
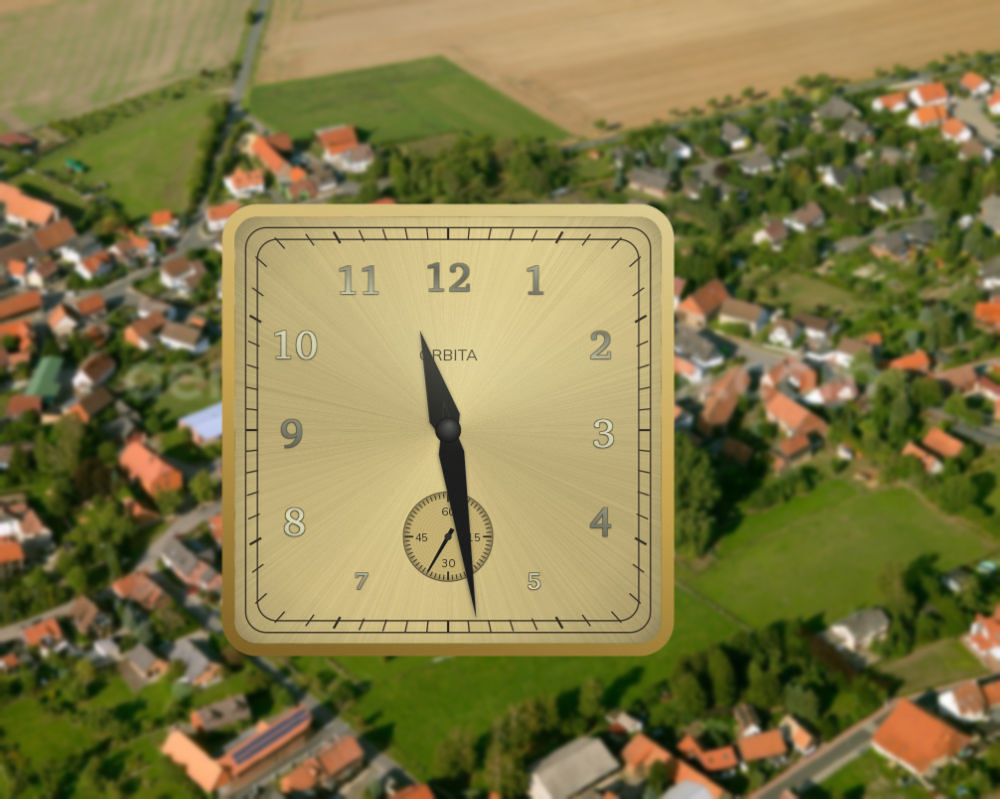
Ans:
h=11 m=28 s=35
